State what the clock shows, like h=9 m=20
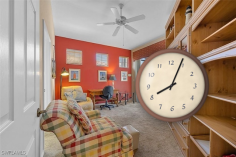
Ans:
h=8 m=4
